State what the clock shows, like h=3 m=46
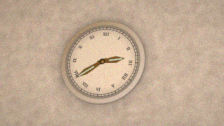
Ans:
h=2 m=39
